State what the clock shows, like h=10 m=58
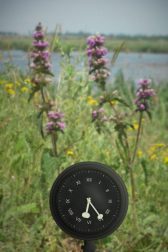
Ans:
h=6 m=24
